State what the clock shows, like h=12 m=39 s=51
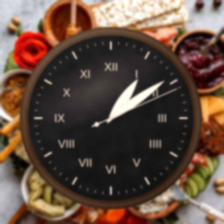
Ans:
h=1 m=9 s=11
